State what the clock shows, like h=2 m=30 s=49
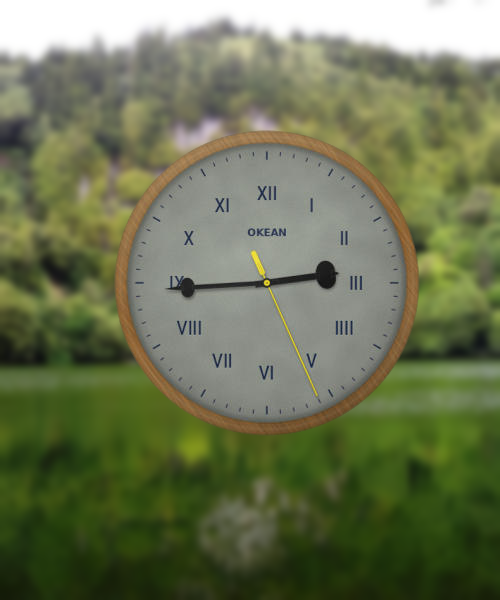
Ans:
h=2 m=44 s=26
